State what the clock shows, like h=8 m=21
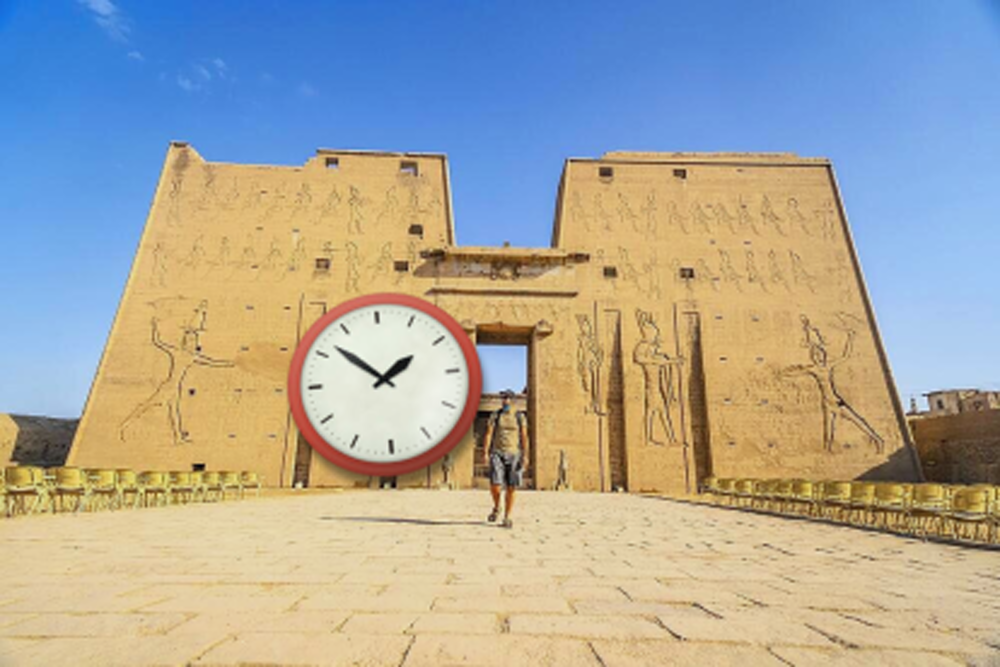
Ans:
h=1 m=52
